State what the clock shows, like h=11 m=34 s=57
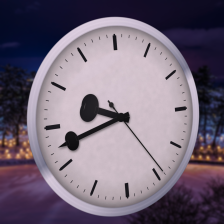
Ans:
h=9 m=42 s=24
